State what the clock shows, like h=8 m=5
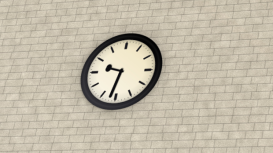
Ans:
h=9 m=32
